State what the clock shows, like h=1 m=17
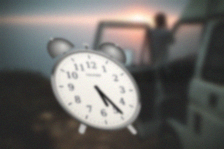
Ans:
h=5 m=24
